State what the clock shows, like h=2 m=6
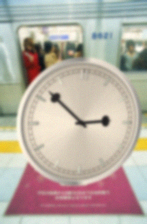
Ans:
h=2 m=52
